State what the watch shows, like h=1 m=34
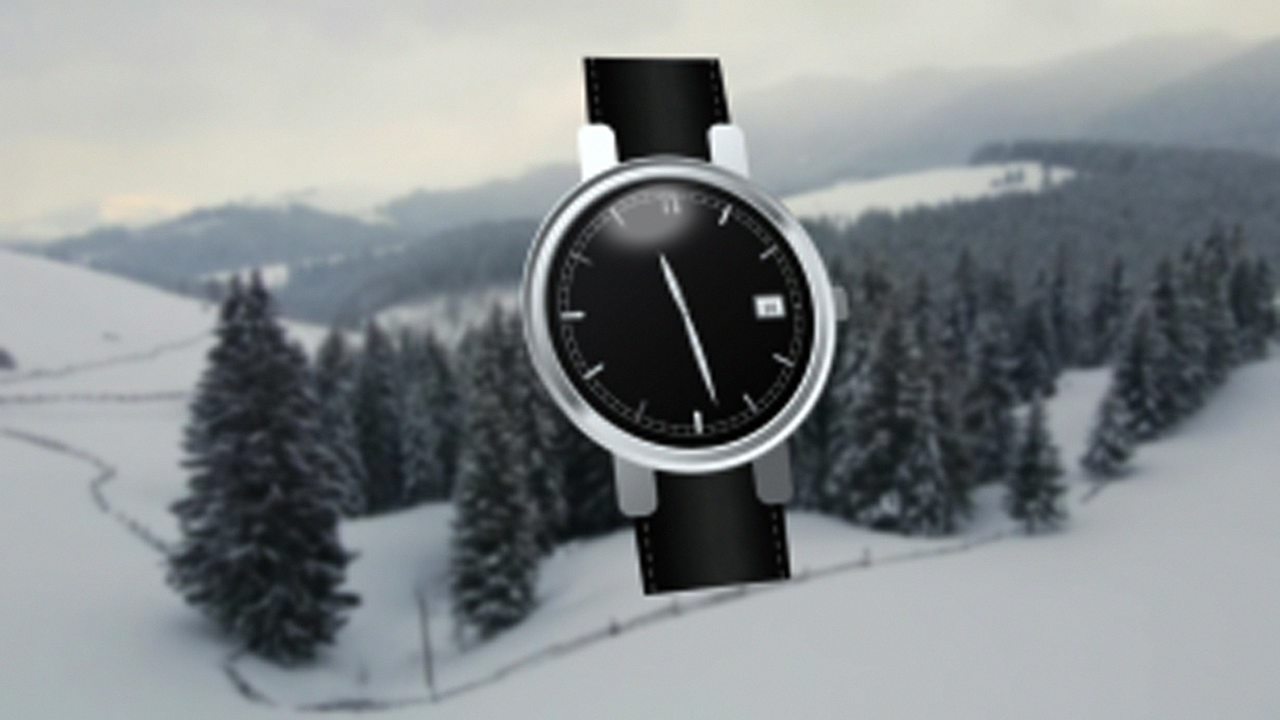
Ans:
h=11 m=28
